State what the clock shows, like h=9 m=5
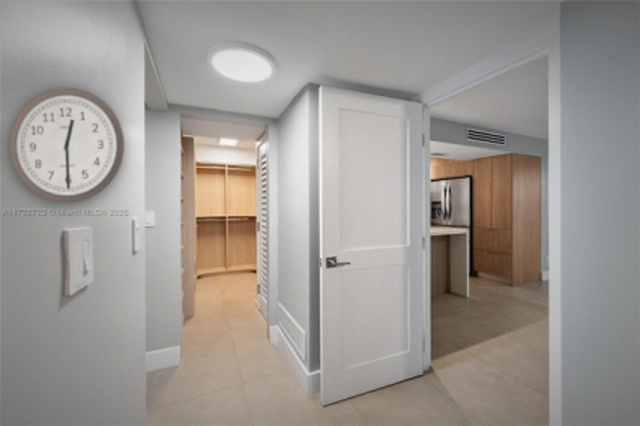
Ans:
h=12 m=30
